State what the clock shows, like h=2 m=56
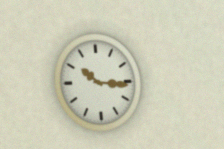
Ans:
h=10 m=16
